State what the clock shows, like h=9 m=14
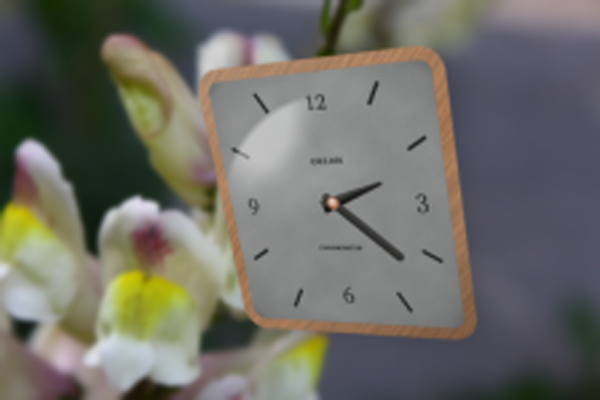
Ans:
h=2 m=22
